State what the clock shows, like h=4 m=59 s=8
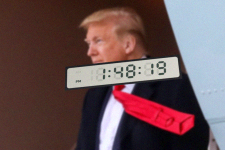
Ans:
h=1 m=48 s=19
